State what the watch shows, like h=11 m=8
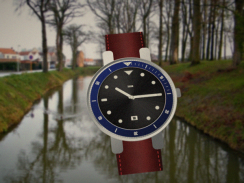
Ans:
h=10 m=15
